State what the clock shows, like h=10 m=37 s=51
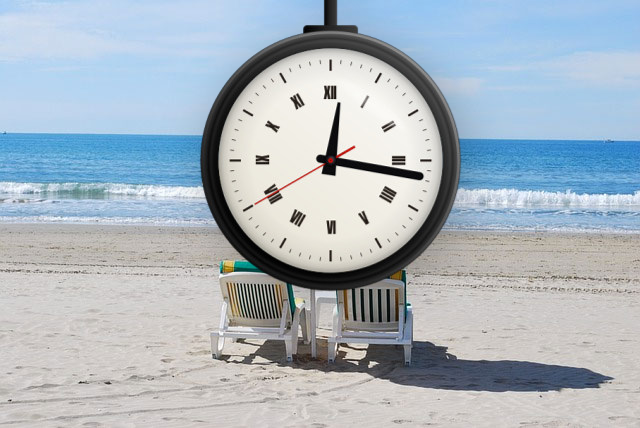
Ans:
h=12 m=16 s=40
